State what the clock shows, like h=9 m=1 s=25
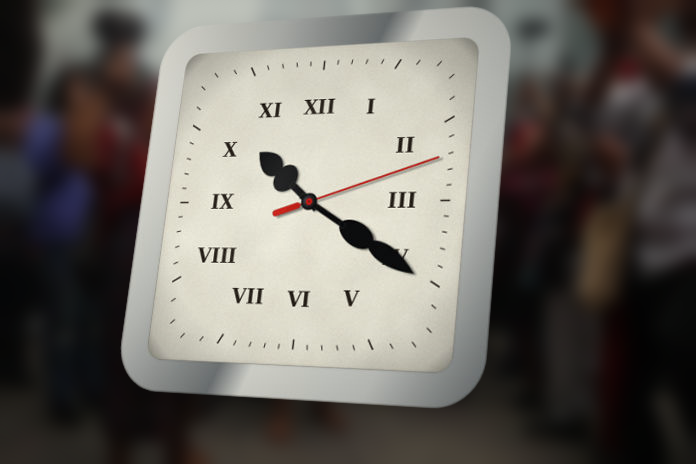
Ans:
h=10 m=20 s=12
